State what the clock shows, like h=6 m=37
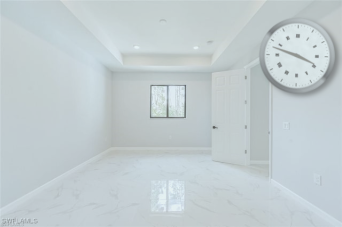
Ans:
h=3 m=48
